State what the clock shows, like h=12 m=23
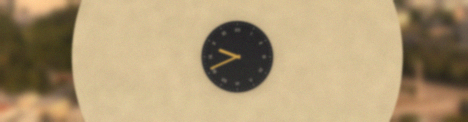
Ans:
h=9 m=41
